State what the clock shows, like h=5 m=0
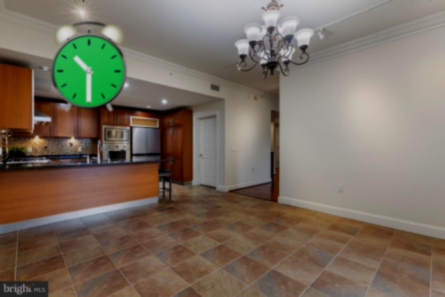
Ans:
h=10 m=30
